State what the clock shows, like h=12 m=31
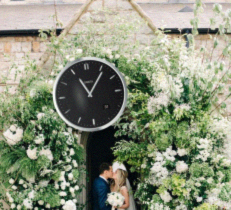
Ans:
h=11 m=6
